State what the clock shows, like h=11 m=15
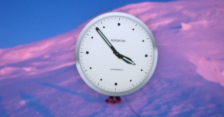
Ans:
h=3 m=53
